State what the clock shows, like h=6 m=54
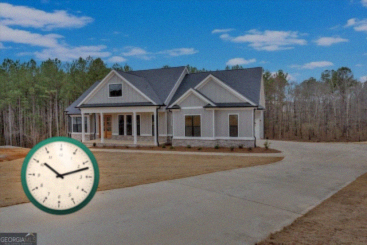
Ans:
h=10 m=12
